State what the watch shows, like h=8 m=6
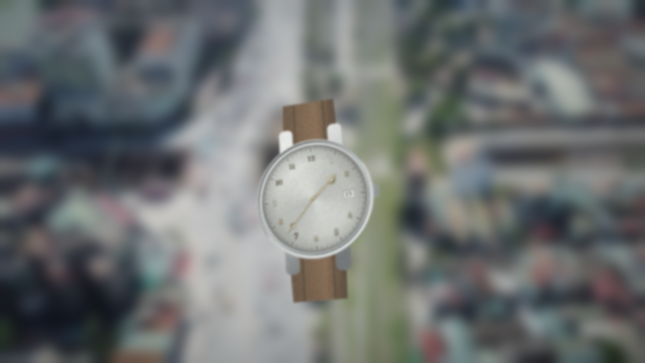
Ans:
h=1 m=37
